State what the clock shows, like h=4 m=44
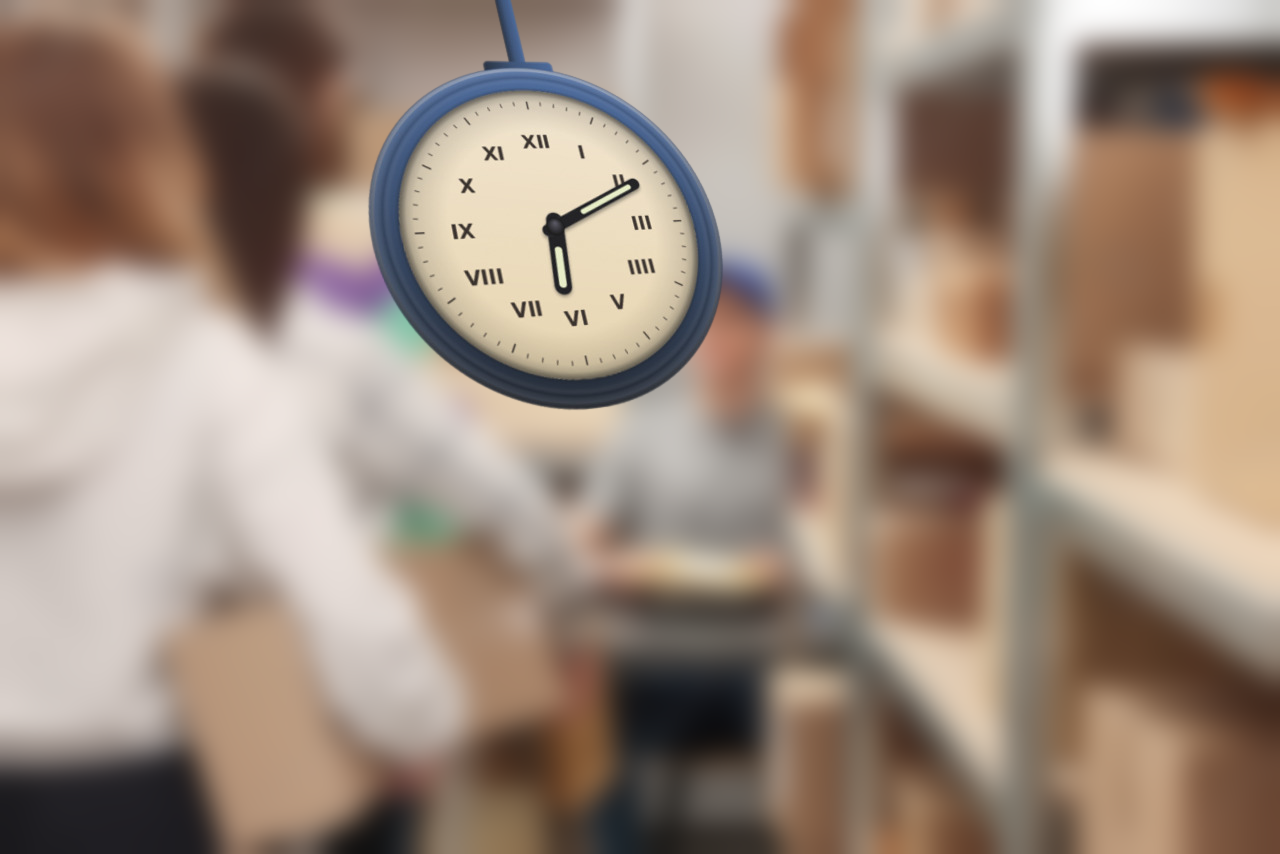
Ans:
h=6 m=11
